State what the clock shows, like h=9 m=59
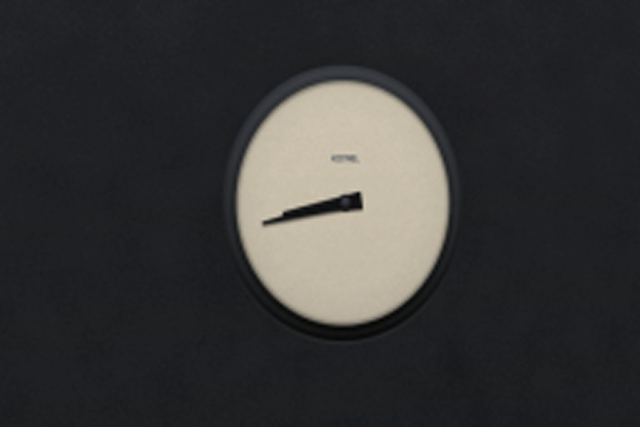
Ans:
h=8 m=43
